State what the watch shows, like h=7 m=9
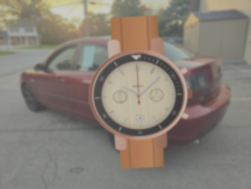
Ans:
h=10 m=8
